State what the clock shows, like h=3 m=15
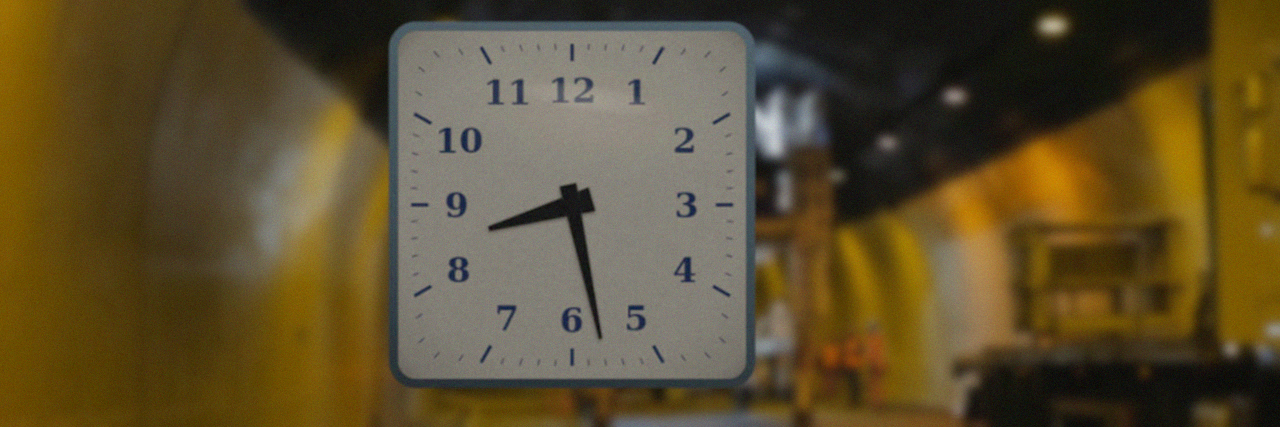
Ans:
h=8 m=28
